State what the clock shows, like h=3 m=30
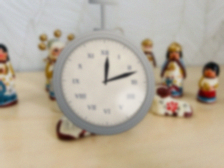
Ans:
h=12 m=12
